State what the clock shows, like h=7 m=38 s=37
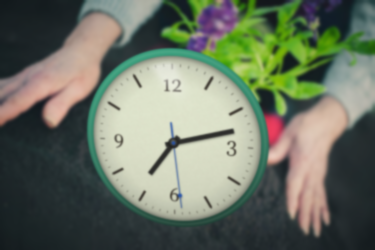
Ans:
h=7 m=12 s=29
